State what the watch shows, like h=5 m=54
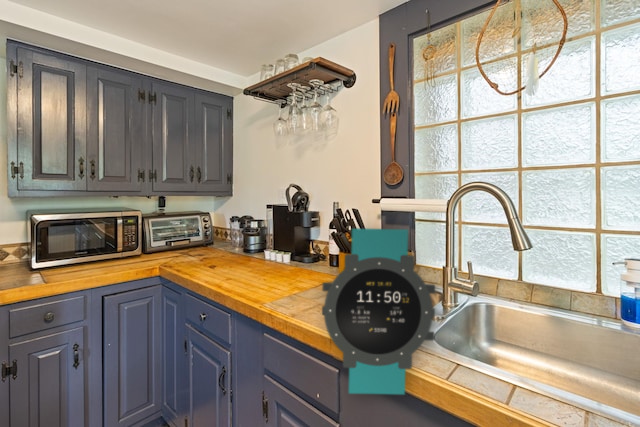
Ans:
h=11 m=50
